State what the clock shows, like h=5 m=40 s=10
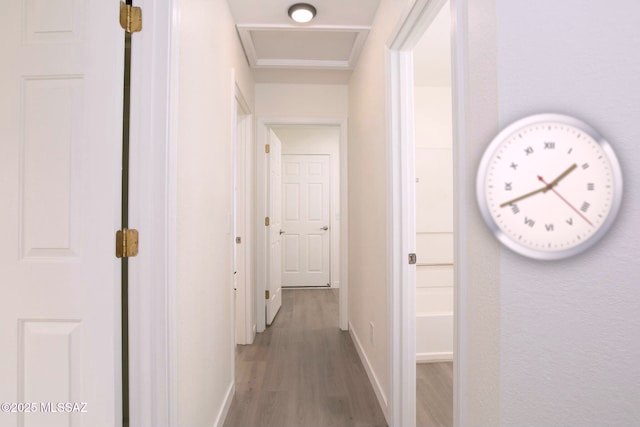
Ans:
h=1 m=41 s=22
